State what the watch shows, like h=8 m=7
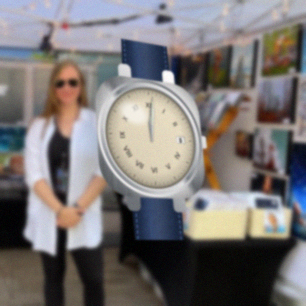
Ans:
h=12 m=1
